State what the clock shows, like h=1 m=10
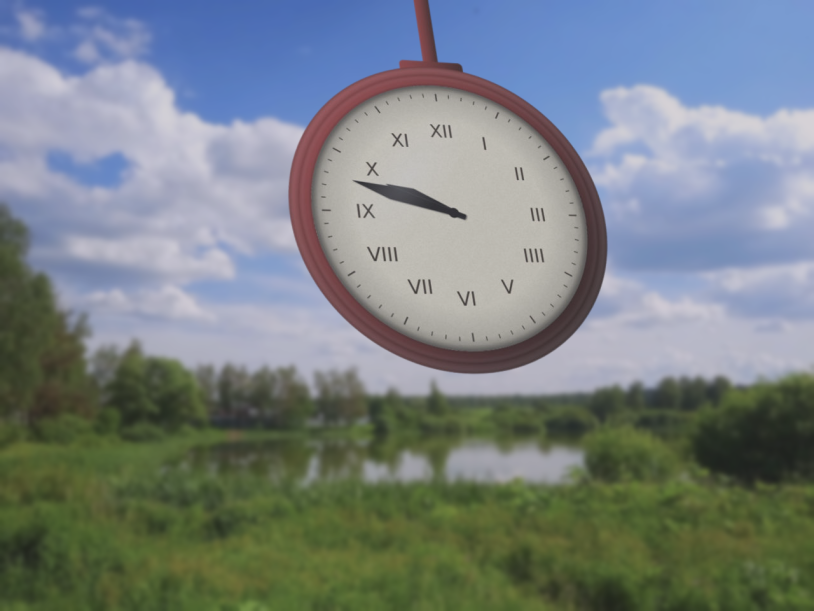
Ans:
h=9 m=48
